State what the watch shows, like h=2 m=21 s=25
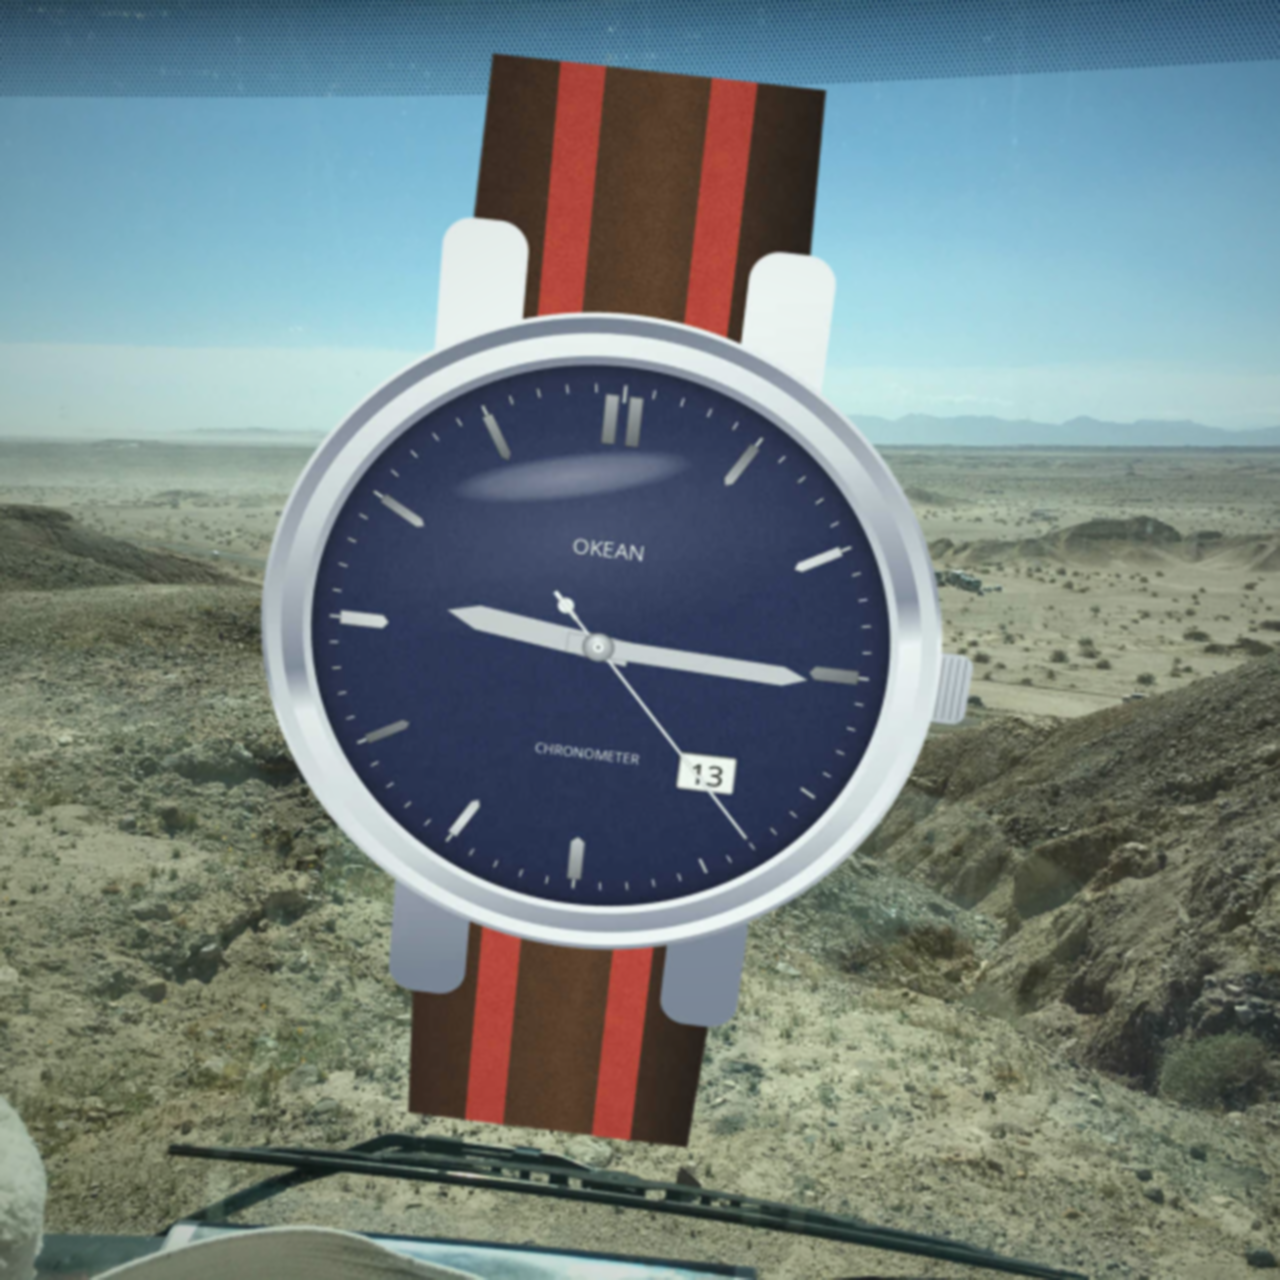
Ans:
h=9 m=15 s=23
